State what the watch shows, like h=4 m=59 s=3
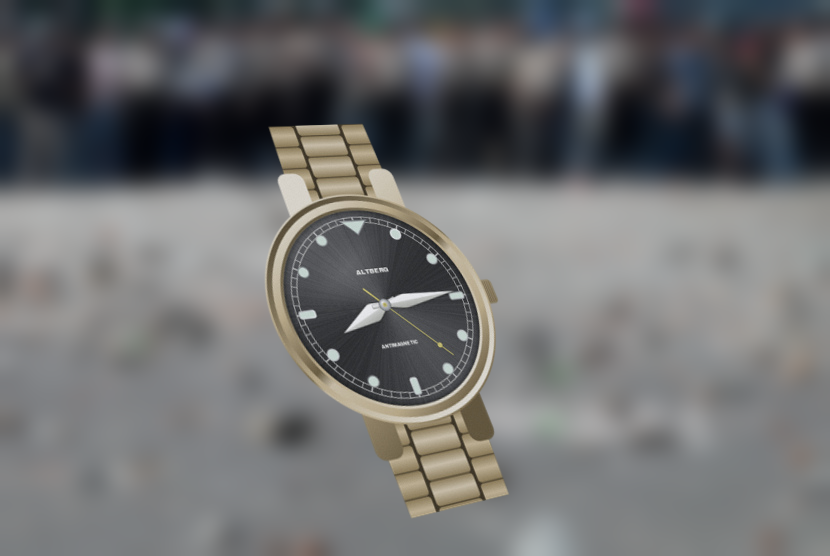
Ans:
h=8 m=14 s=23
